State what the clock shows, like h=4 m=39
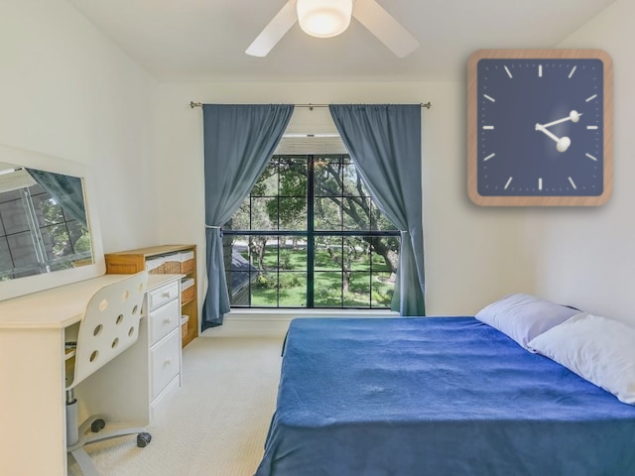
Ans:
h=4 m=12
